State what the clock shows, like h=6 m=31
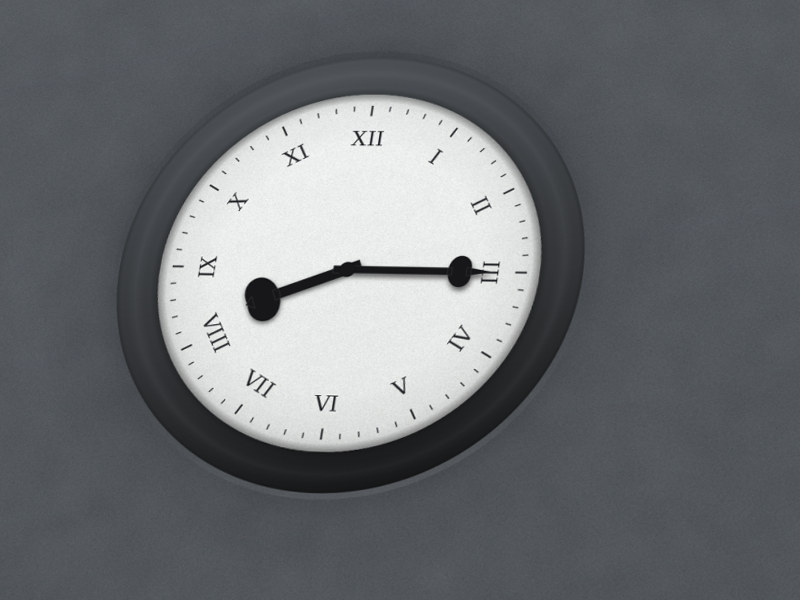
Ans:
h=8 m=15
